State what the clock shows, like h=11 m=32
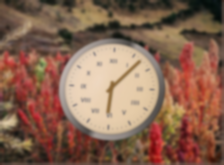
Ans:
h=6 m=7
